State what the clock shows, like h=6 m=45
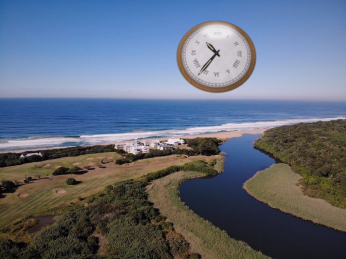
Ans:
h=10 m=36
